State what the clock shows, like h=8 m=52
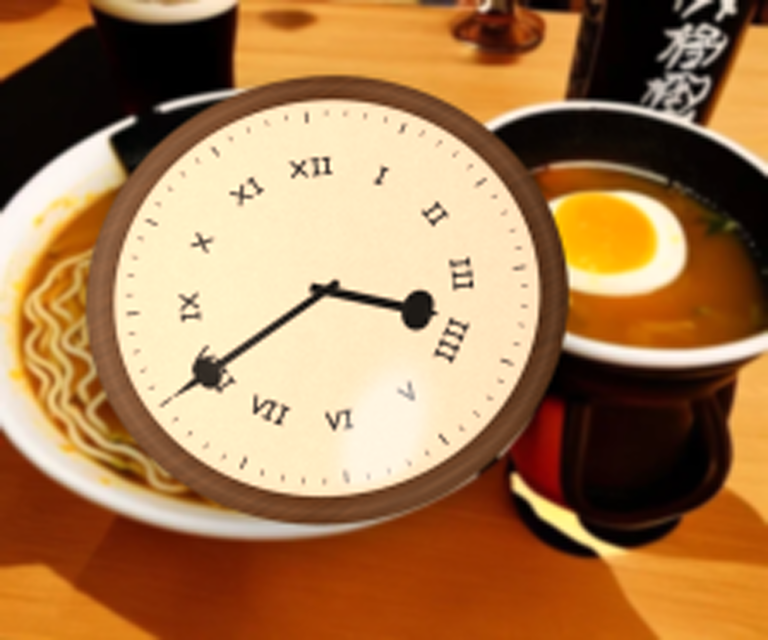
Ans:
h=3 m=40
